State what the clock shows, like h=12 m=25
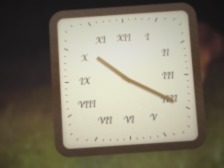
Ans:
h=10 m=20
